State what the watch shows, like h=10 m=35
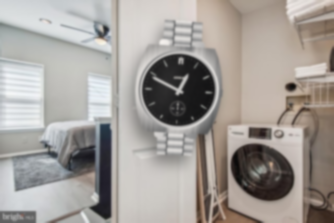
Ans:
h=12 m=49
